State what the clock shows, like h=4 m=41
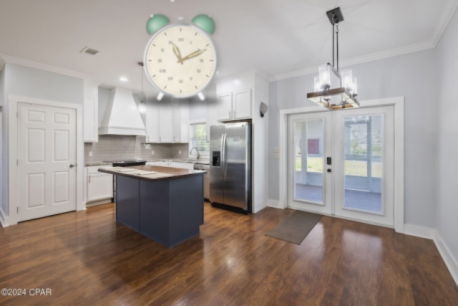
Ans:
h=11 m=11
